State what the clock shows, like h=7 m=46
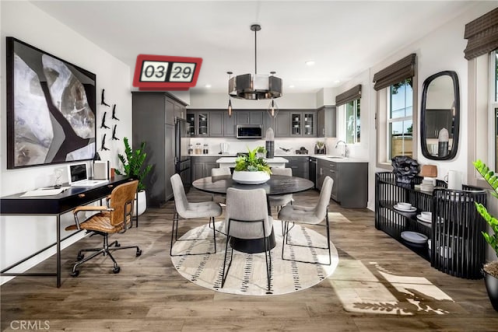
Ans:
h=3 m=29
